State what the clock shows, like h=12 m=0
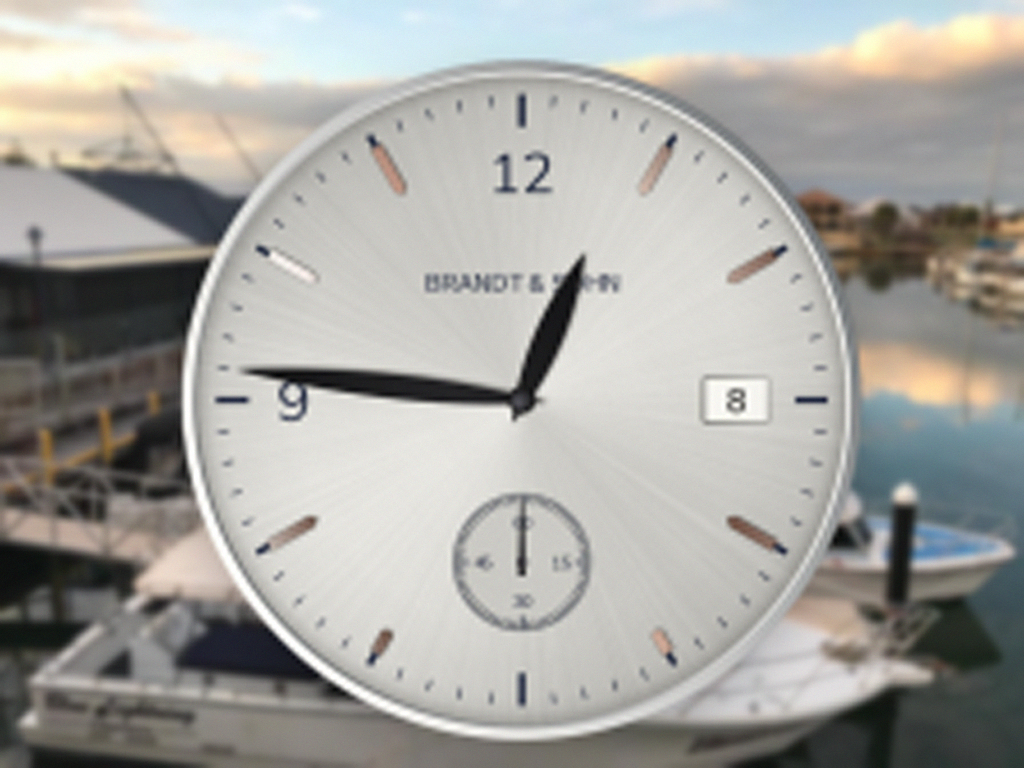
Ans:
h=12 m=46
